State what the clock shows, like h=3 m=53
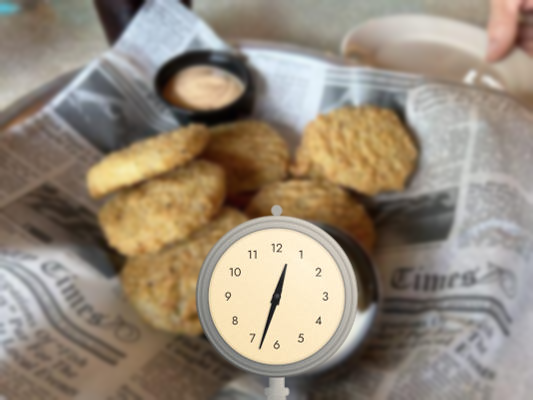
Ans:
h=12 m=33
